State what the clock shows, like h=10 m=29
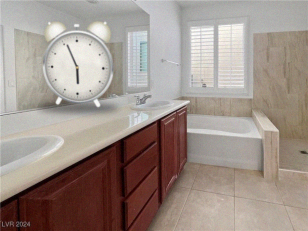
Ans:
h=5 m=56
